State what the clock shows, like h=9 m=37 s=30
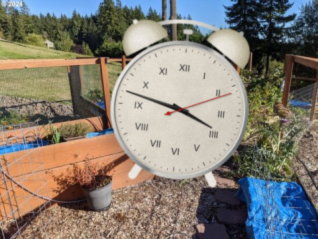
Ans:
h=3 m=47 s=11
